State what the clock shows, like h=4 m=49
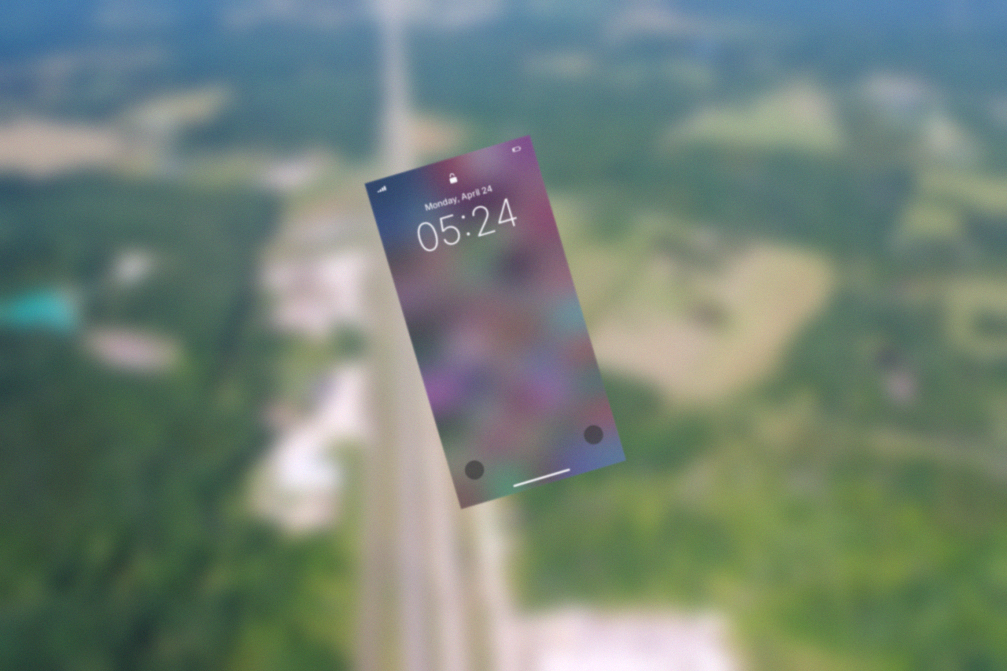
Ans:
h=5 m=24
